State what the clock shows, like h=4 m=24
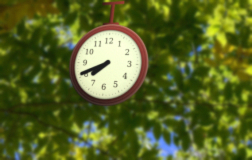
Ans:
h=7 m=41
